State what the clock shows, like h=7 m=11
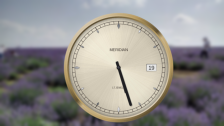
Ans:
h=5 m=27
